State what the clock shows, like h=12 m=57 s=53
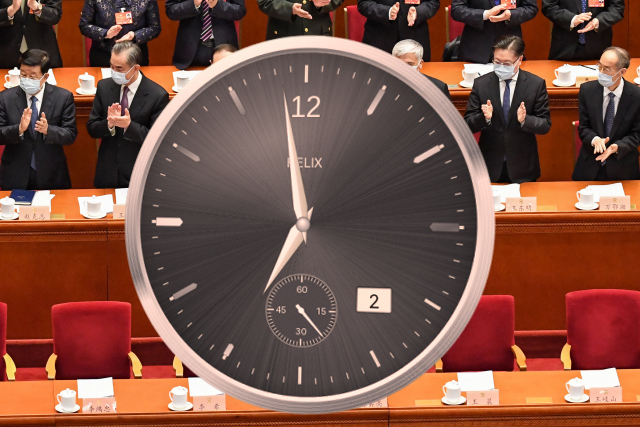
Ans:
h=6 m=58 s=23
